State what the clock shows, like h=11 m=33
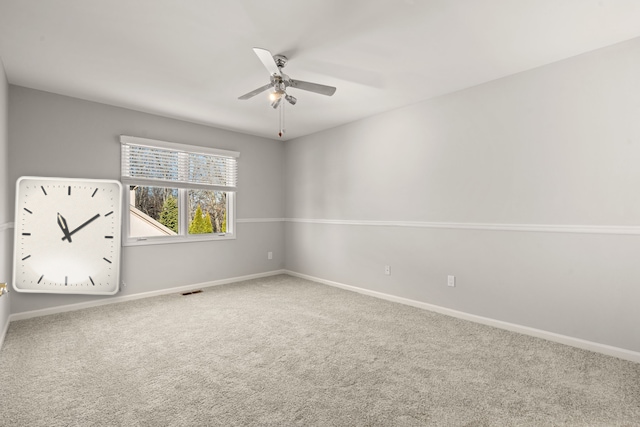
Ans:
h=11 m=9
